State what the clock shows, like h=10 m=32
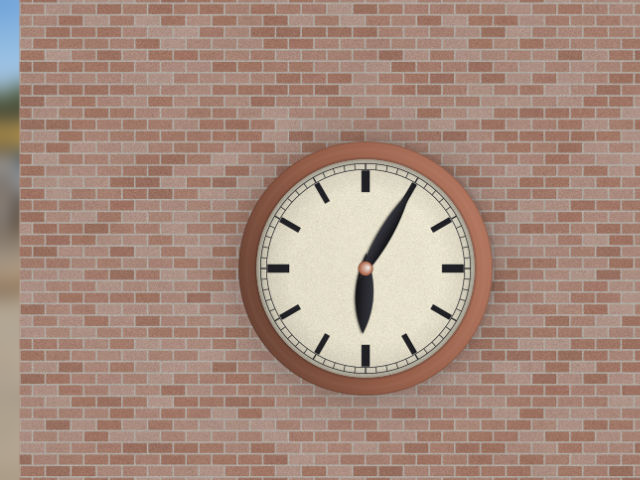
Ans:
h=6 m=5
